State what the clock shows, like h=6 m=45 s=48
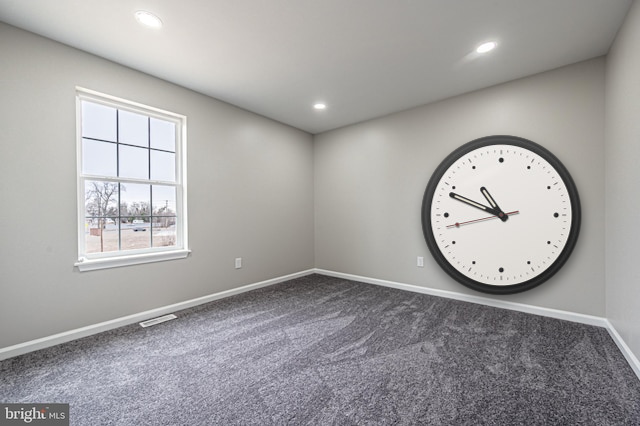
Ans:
h=10 m=48 s=43
